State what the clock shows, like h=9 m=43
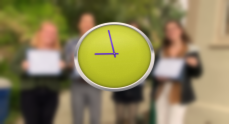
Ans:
h=8 m=58
